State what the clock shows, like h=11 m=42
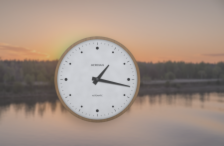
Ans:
h=1 m=17
